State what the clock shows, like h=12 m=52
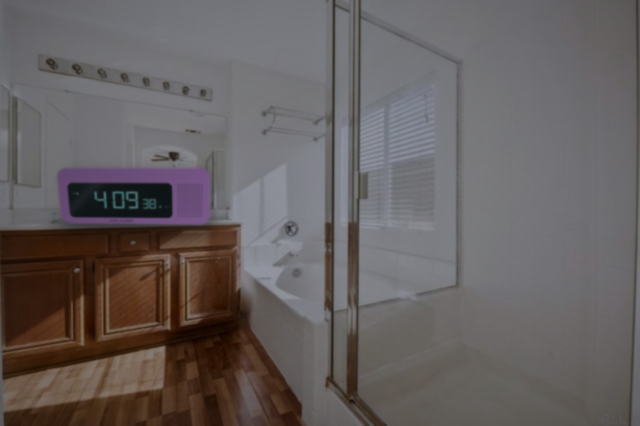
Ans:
h=4 m=9
